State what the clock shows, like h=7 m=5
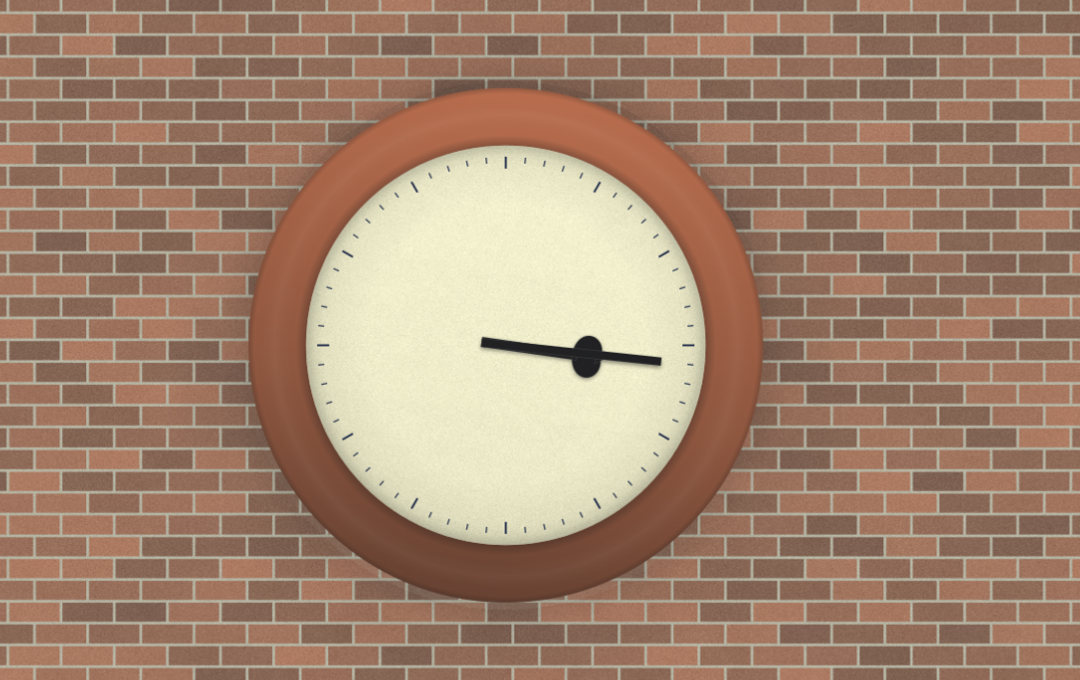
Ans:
h=3 m=16
